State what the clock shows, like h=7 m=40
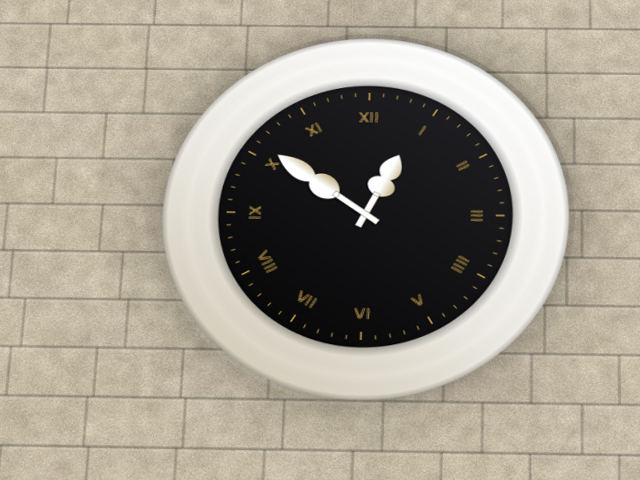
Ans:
h=12 m=51
